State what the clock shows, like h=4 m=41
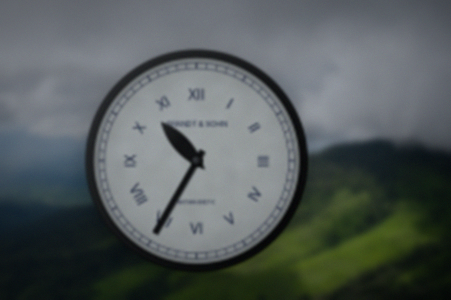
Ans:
h=10 m=35
